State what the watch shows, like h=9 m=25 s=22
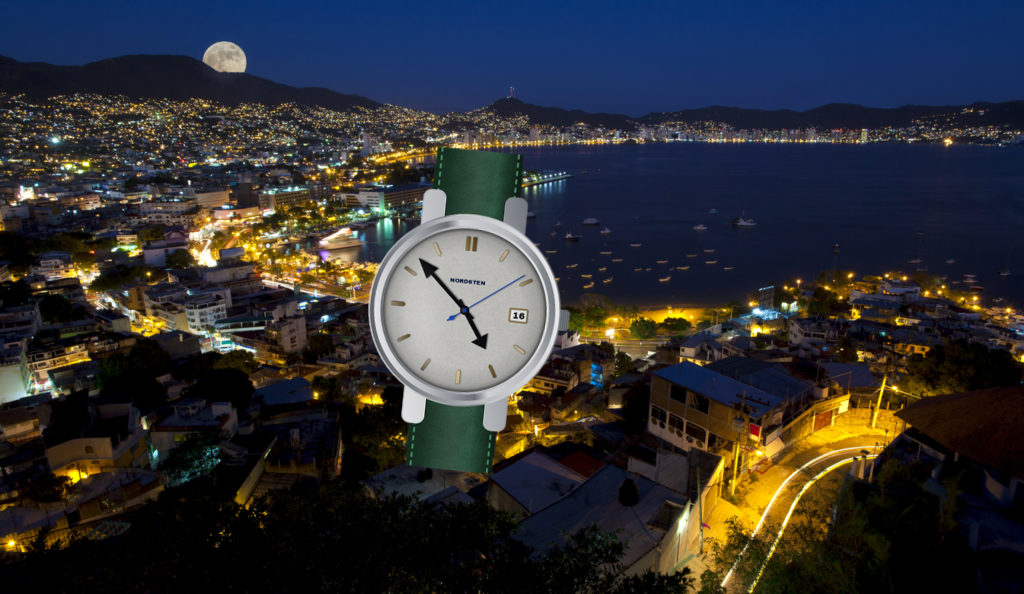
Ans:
h=4 m=52 s=9
